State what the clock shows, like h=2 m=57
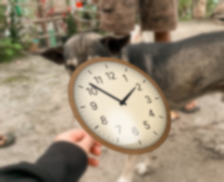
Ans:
h=1 m=52
